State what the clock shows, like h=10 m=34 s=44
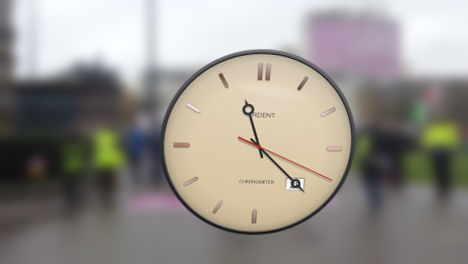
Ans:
h=11 m=22 s=19
